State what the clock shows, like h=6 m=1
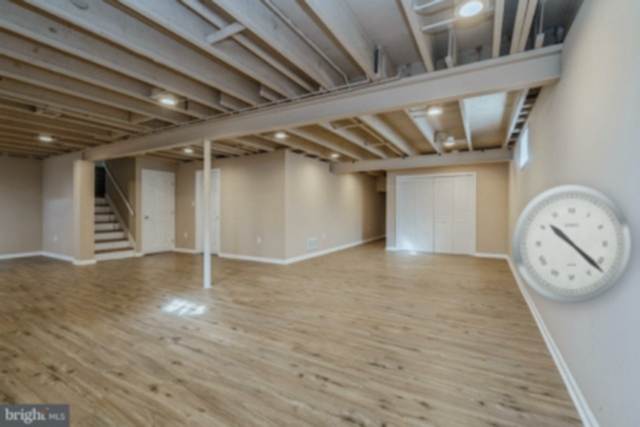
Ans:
h=10 m=22
